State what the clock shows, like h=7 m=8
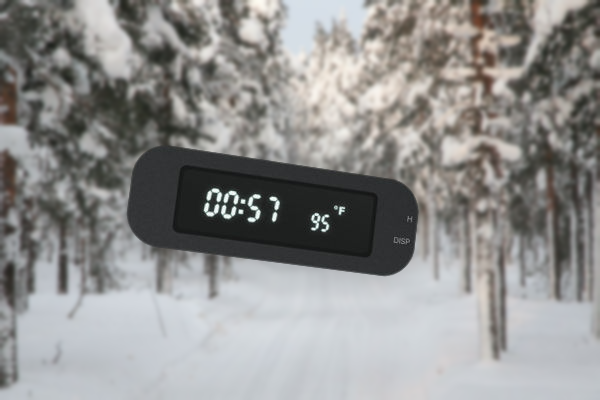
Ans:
h=0 m=57
